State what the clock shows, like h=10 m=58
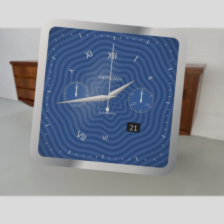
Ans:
h=1 m=43
